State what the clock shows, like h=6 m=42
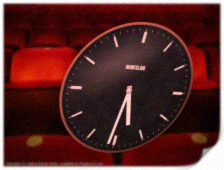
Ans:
h=5 m=31
